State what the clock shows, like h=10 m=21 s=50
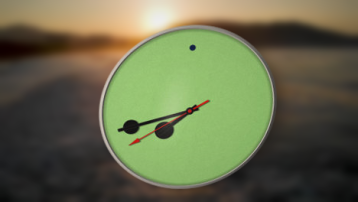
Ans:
h=7 m=42 s=40
